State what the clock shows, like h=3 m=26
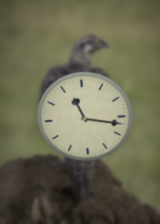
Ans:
h=11 m=17
